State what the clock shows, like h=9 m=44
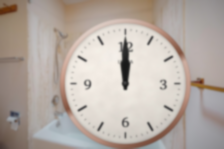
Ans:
h=12 m=0
